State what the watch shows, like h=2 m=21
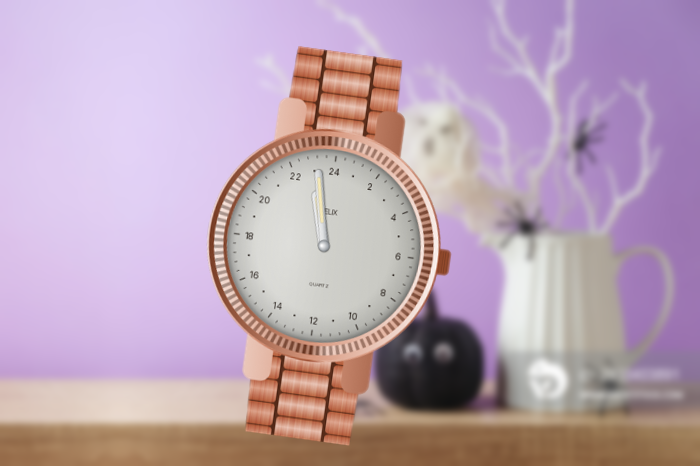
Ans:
h=22 m=58
